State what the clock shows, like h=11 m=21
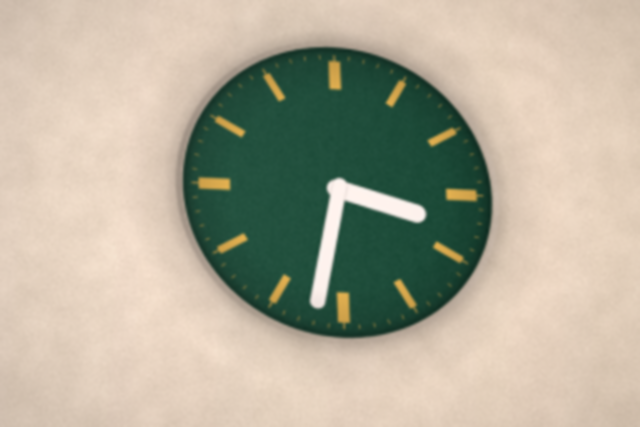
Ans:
h=3 m=32
